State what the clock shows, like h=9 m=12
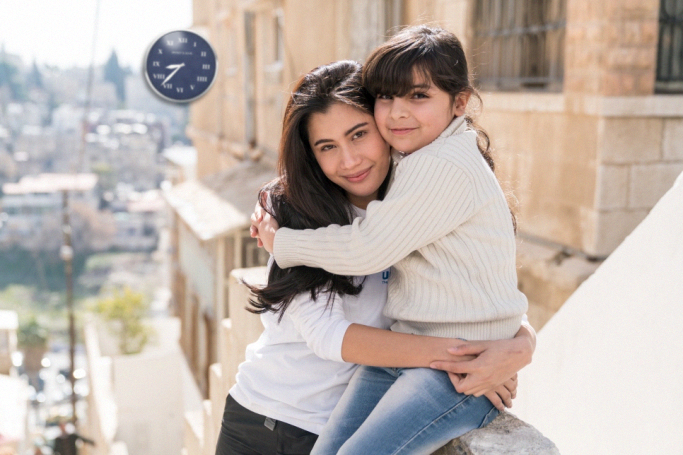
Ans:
h=8 m=37
